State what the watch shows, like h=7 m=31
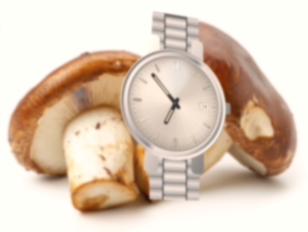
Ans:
h=6 m=53
